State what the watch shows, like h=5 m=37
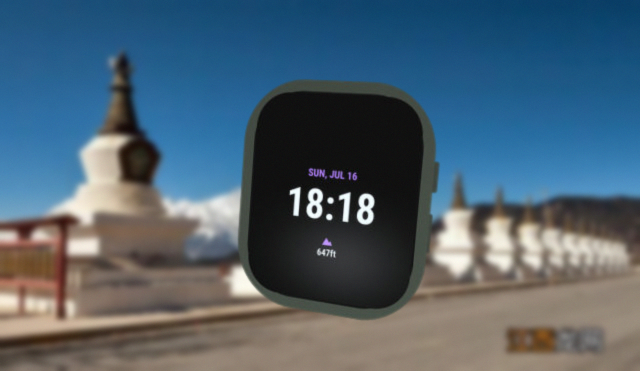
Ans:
h=18 m=18
